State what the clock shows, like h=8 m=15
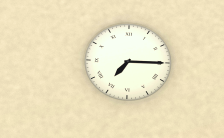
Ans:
h=7 m=15
